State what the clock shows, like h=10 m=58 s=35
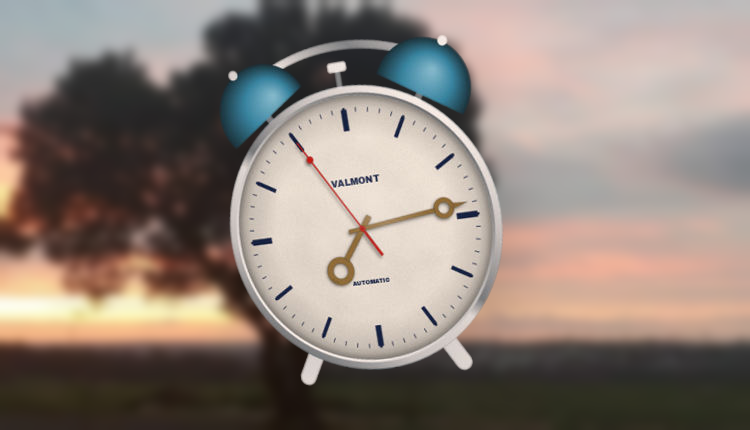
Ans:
h=7 m=13 s=55
